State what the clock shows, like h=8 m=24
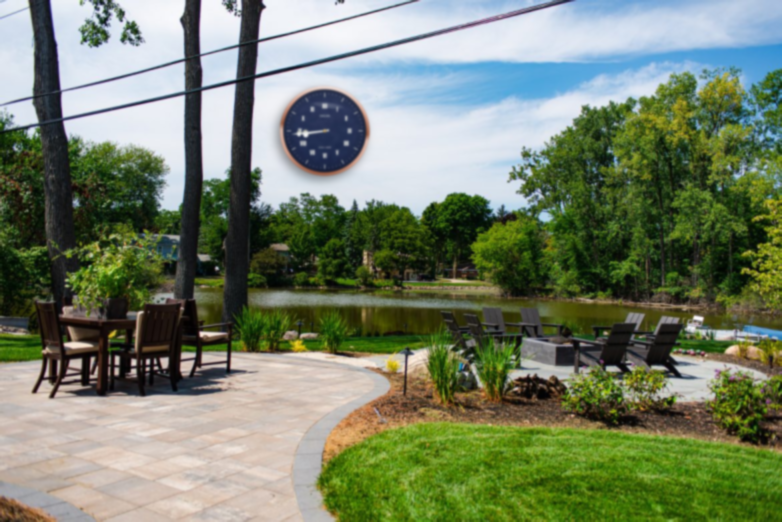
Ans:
h=8 m=44
